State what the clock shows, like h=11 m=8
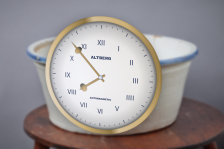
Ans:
h=7 m=53
